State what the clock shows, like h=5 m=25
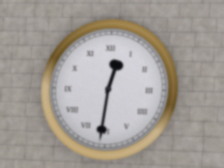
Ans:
h=12 m=31
